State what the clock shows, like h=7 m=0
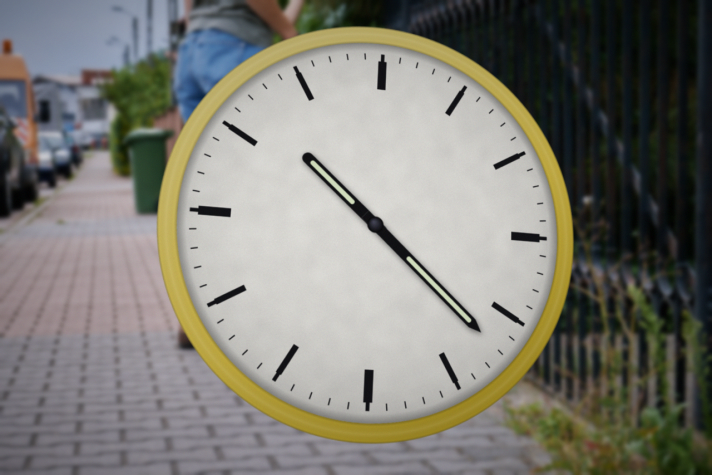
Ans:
h=10 m=22
